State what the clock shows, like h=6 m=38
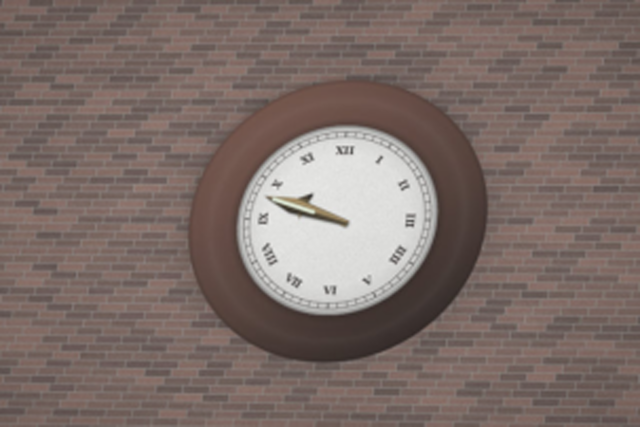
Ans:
h=9 m=48
